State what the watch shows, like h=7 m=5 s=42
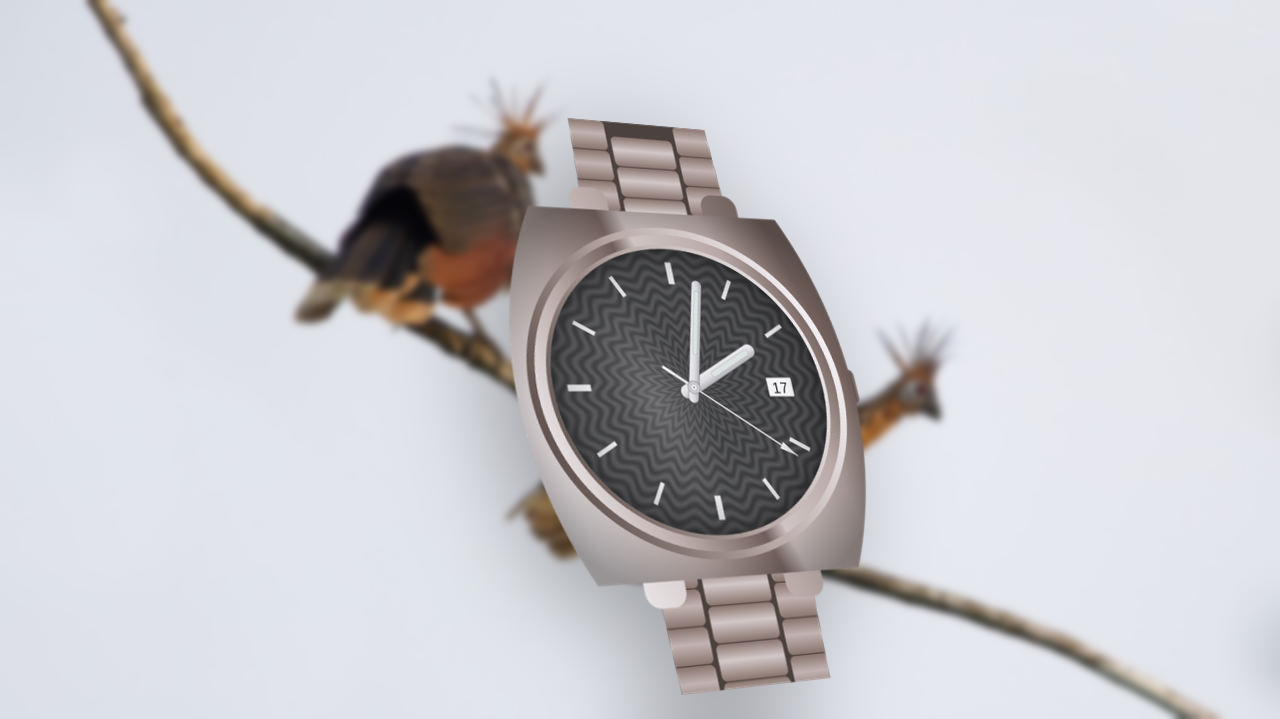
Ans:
h=2 m=2 s=21
